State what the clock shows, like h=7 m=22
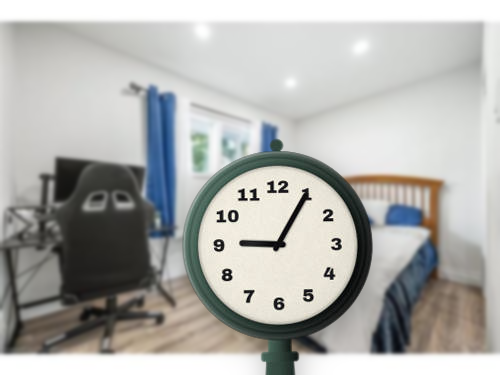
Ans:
h=9 m=5
